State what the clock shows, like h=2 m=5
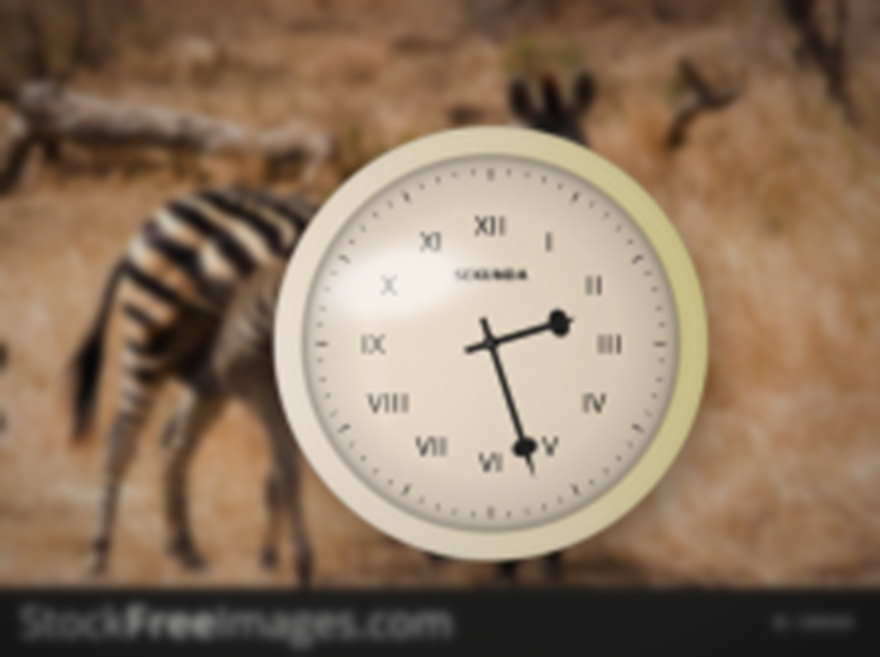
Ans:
h=2 m=27
